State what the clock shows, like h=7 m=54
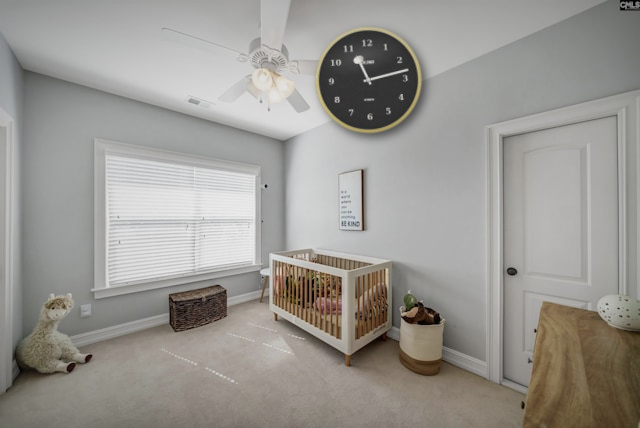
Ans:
h=11 m=13
